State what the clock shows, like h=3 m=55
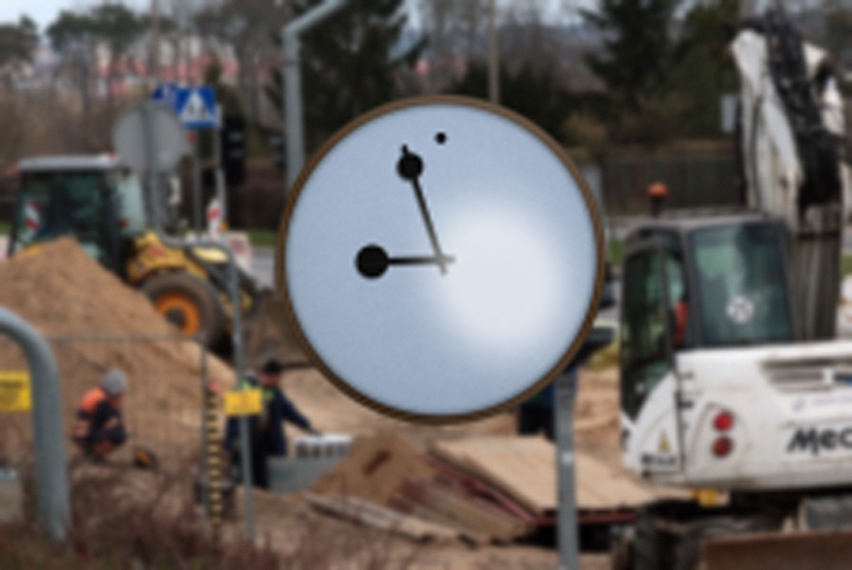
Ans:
h=8 m=57
